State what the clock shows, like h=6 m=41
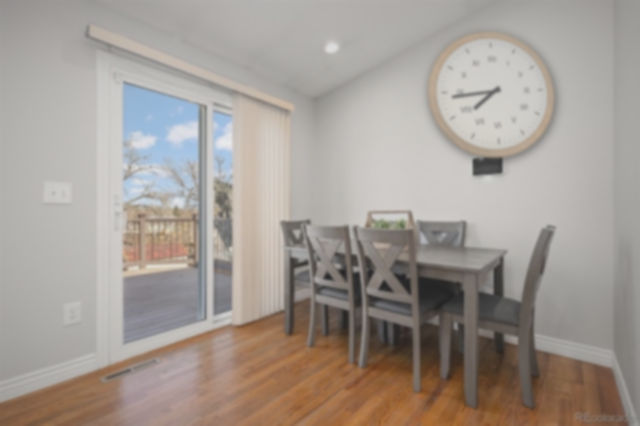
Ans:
h=7 m=44
